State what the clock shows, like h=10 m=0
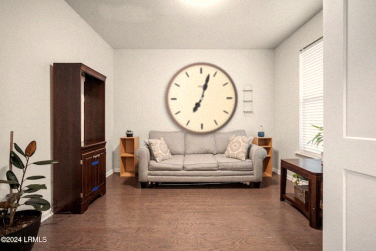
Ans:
h=7 m=3
